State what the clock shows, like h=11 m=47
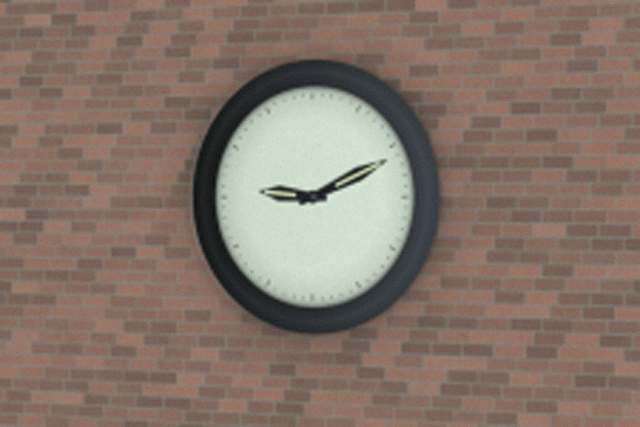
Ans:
h=9 m=11
